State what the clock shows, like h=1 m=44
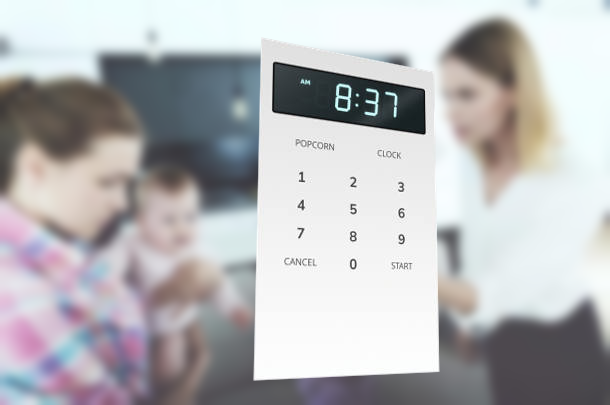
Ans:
h=8 m=37
